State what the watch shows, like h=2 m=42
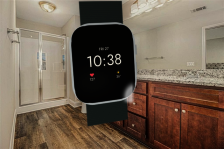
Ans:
h=10 m=38
